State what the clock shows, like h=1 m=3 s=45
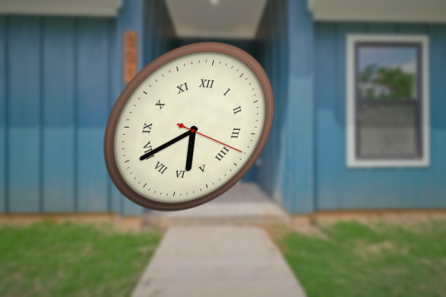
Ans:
h=5 m=39 s=18
